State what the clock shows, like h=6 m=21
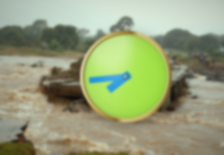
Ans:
h=7 m=44
